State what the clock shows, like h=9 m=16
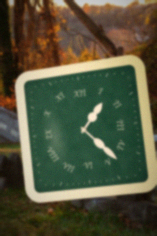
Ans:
h=1 m=23
